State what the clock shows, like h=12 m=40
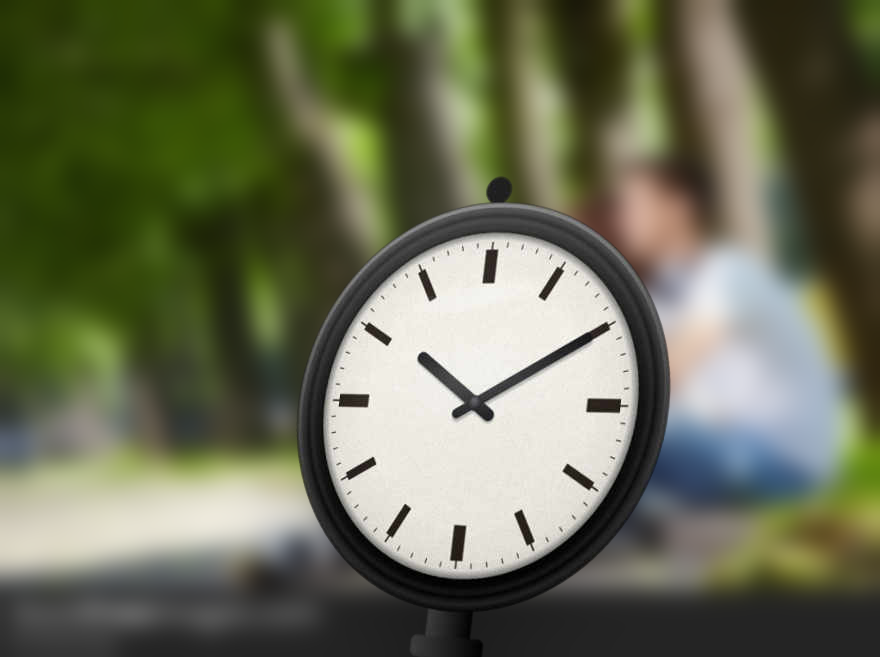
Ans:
h=10 m=10
